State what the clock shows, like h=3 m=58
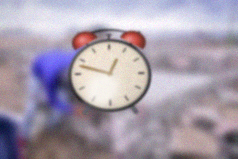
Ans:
h=12 m=48
